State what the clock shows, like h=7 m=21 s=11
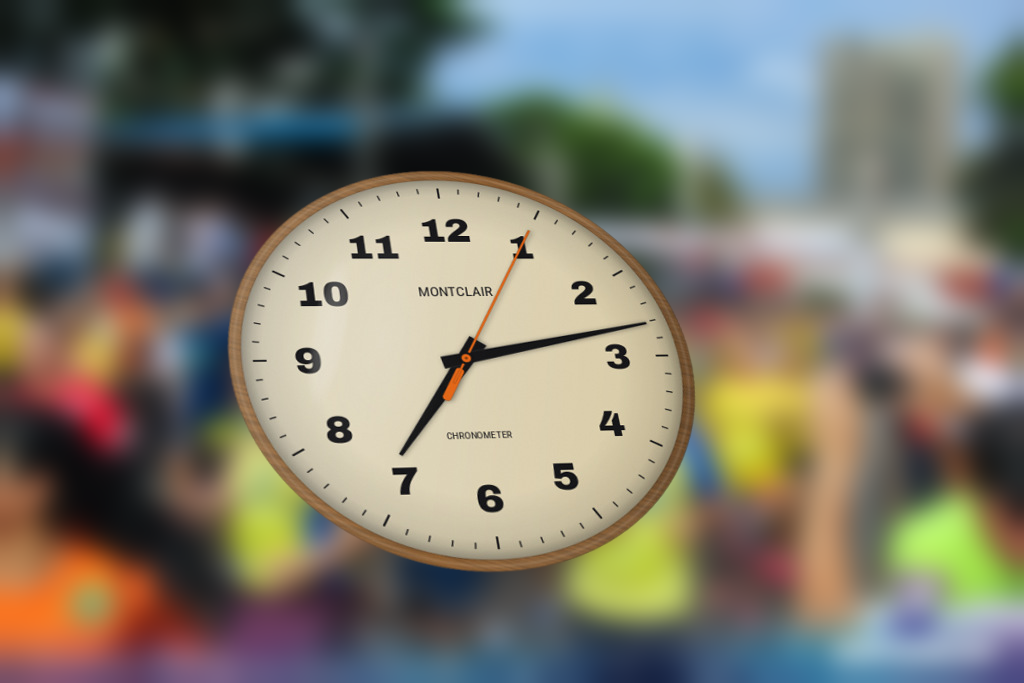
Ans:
h=7 m=13 s=5
